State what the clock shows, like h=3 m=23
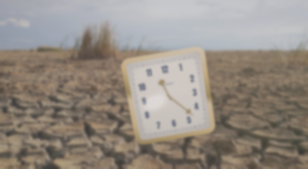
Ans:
h=11 m=23
